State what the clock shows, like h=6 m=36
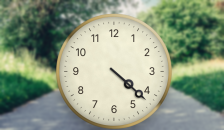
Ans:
h=4 m=22
